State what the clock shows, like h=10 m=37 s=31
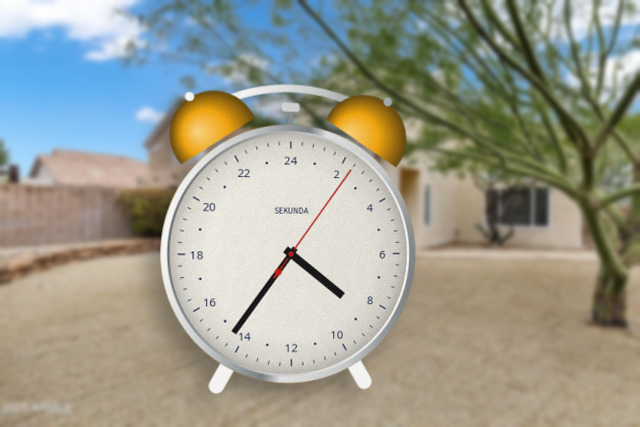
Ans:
h=8 m=36 s=6
